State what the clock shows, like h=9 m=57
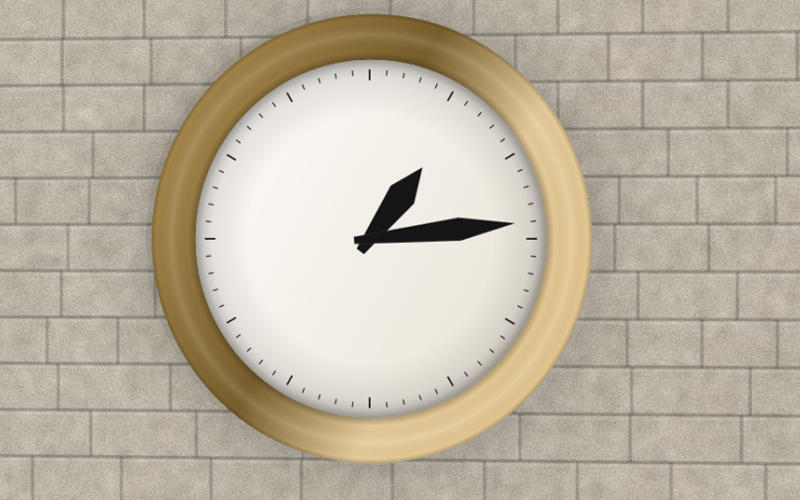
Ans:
h=1 m=14
